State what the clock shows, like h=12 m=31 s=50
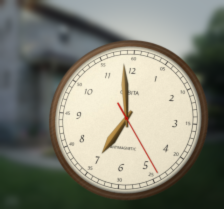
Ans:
h=6 m=58 s=24
